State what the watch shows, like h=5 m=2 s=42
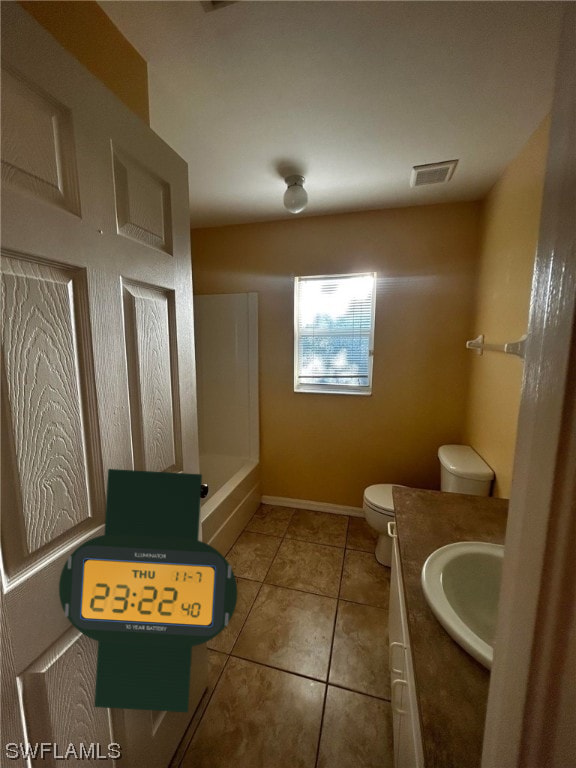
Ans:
h=23 m=22 s=40
